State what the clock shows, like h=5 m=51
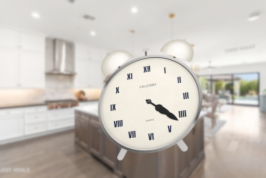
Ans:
h=4 m=22
